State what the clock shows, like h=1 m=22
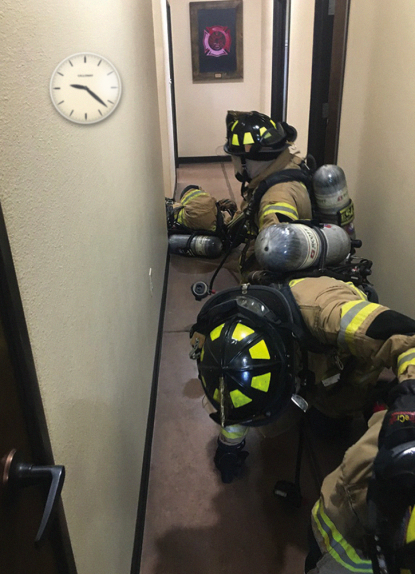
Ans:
h=9 m=22
